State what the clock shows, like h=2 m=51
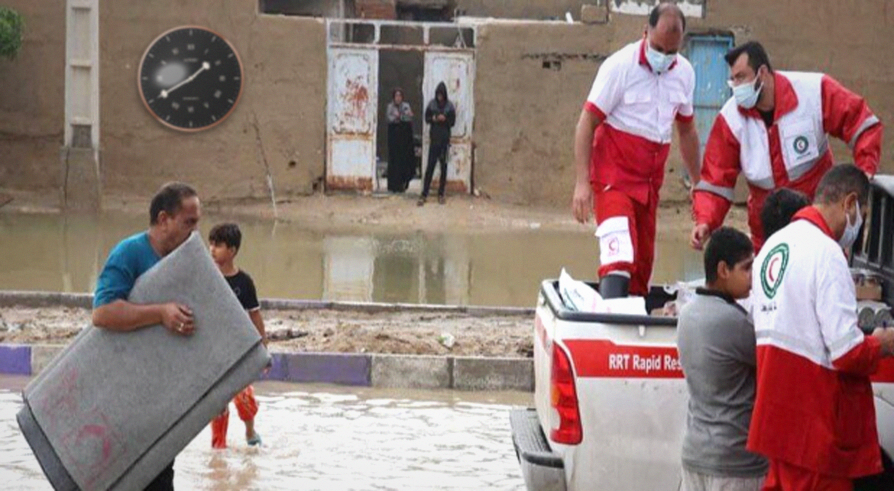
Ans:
h=1 m=40
